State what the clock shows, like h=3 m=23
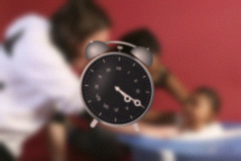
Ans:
h=4 m=20
